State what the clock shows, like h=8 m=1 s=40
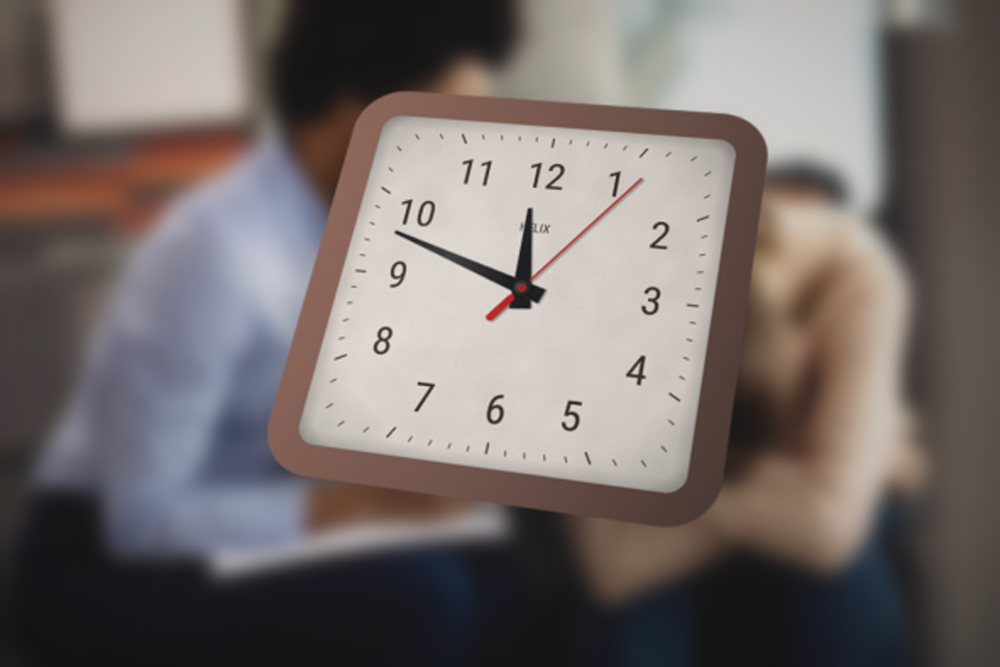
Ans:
h=11 m=48 s=6
